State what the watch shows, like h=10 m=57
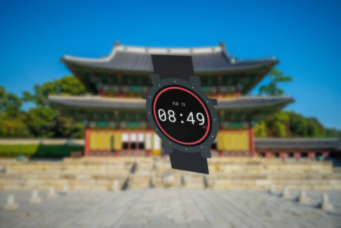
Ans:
h=8 m=49
